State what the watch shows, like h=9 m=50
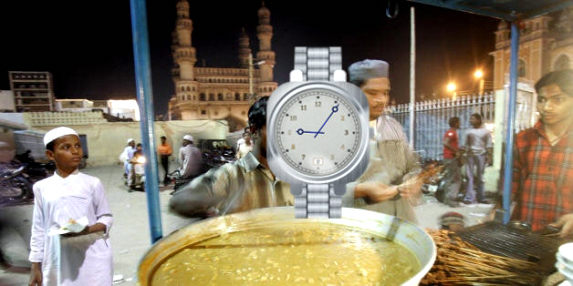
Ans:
h=9 m=6
